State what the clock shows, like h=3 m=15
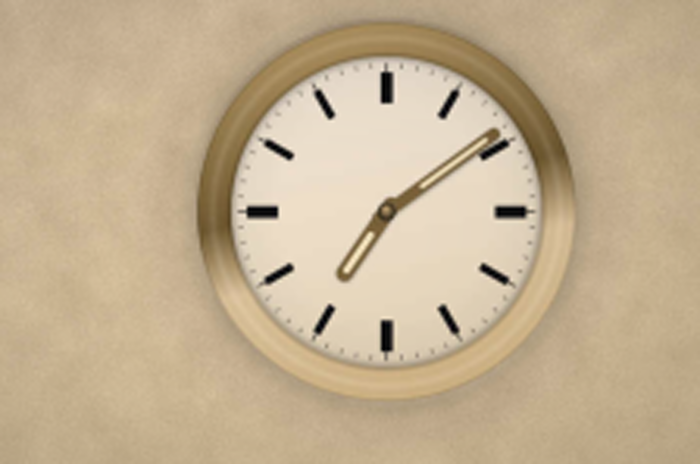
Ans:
h=7 m=9
